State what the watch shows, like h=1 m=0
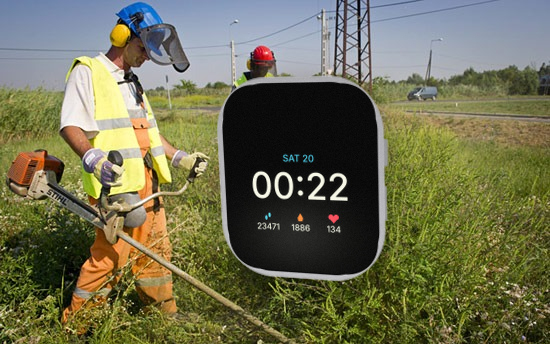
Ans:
h=0 m=22
